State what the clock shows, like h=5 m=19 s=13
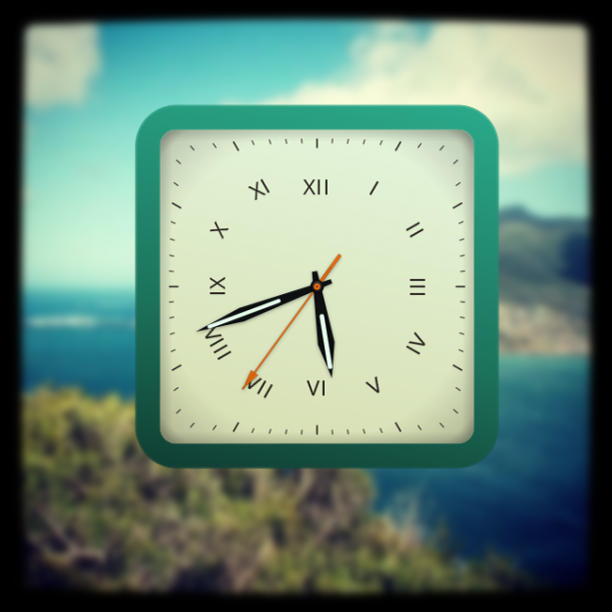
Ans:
h=5 m=41 s=36
